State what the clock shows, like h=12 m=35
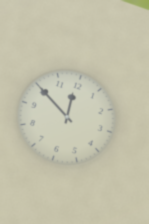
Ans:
h=11 m=50
